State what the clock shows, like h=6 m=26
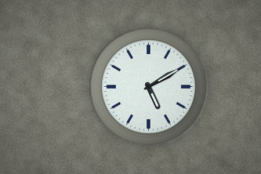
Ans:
h=5 m=10
